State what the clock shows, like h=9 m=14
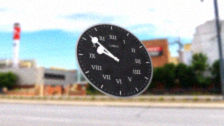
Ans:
h=9 m=52
